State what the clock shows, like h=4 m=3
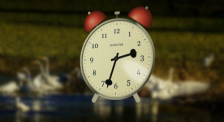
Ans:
h=2 m=33
